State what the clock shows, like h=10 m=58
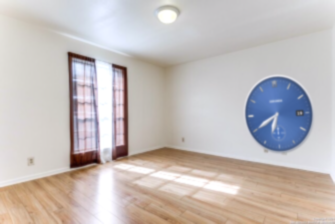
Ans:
h=6 m=40
